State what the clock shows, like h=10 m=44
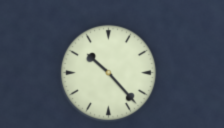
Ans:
h=10 m=23
